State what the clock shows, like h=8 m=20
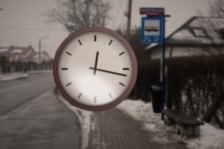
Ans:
h=12 m=17
